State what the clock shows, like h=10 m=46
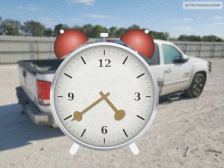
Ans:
h=4 m=39
